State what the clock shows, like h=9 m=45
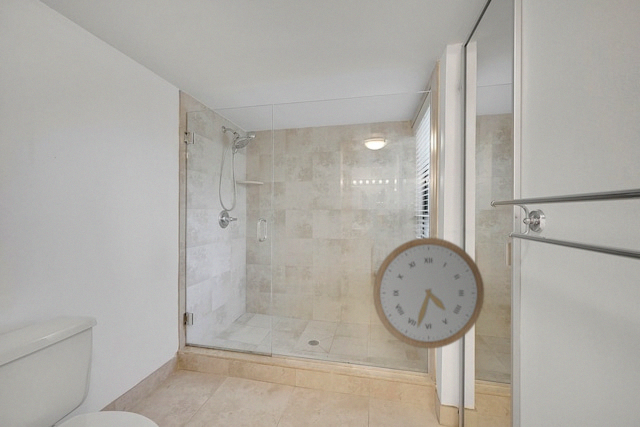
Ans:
h=4 m=33
